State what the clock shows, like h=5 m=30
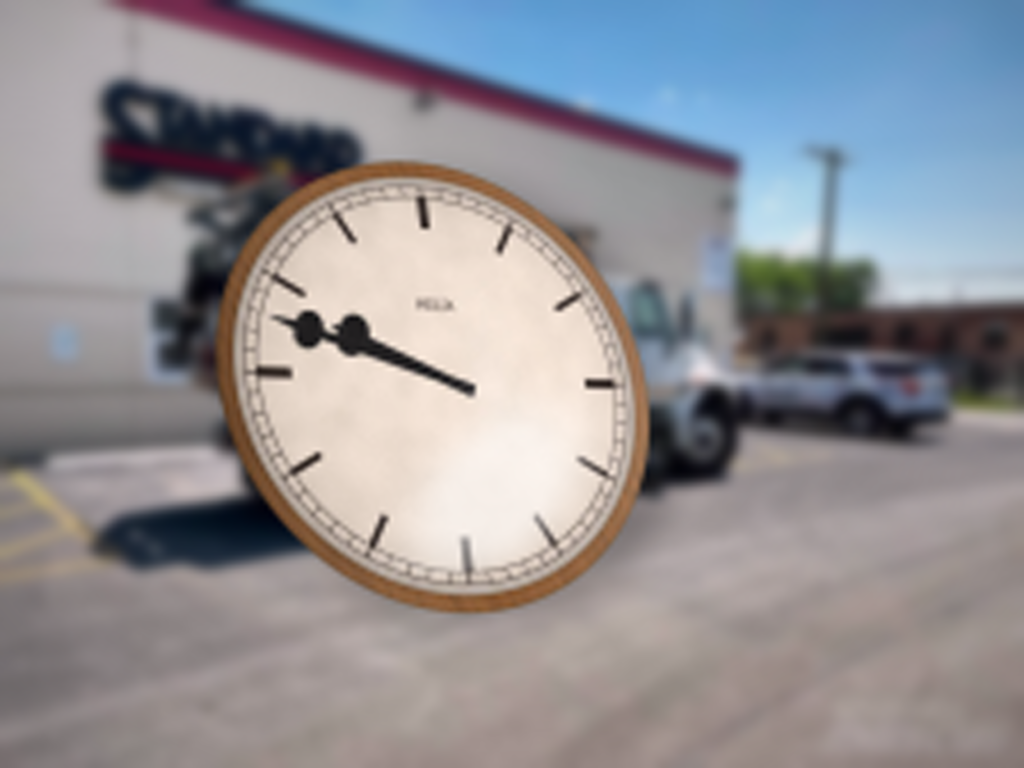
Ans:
h=9 m=48
